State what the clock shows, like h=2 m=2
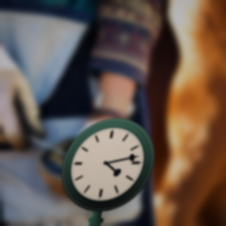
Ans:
h=4 m=13
